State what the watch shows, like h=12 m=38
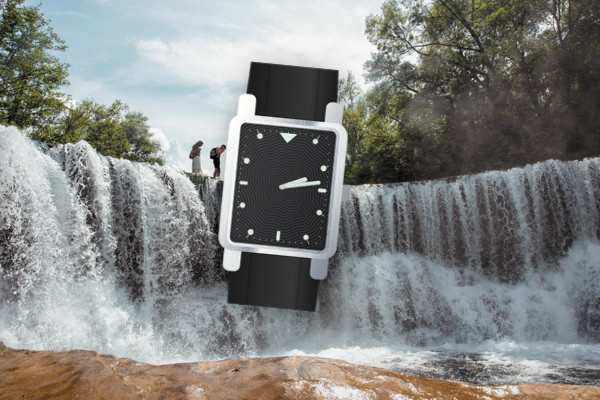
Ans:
h=2 m=13
